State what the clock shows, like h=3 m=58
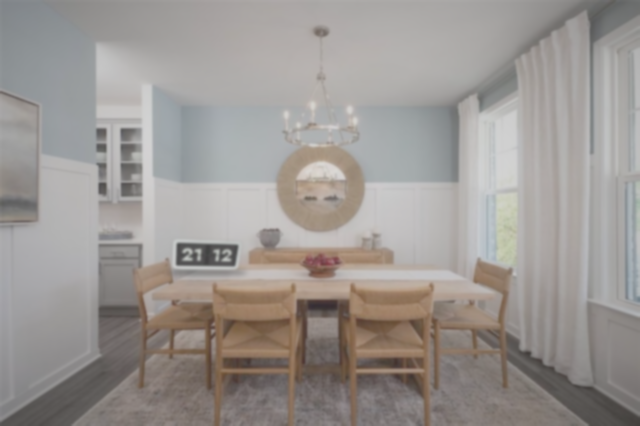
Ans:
h=21 m=12
